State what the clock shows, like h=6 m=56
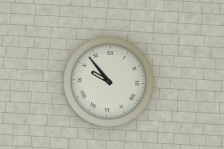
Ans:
h=9 m=53
